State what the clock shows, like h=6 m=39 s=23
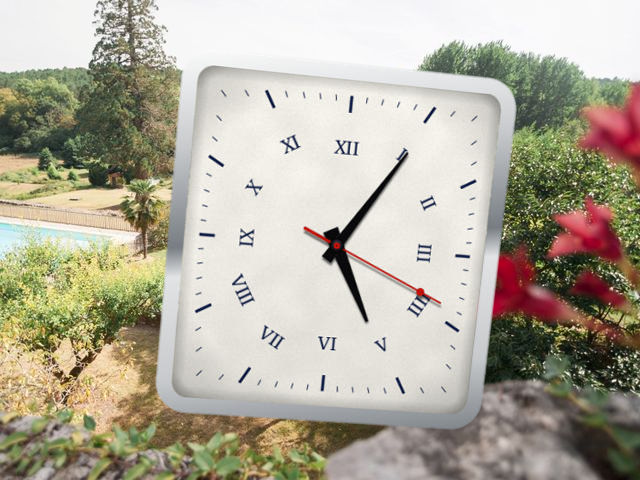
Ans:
h=5 m=5 s=19
